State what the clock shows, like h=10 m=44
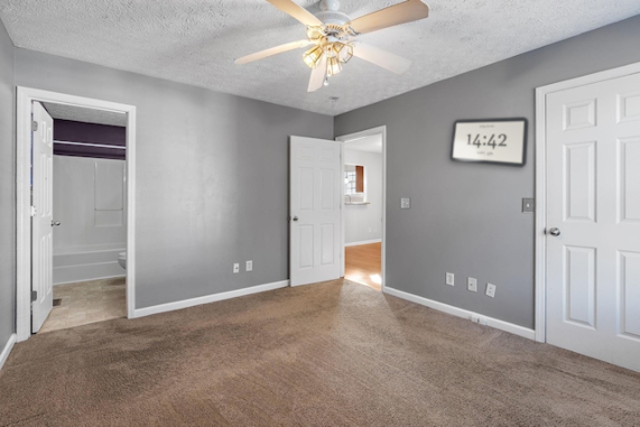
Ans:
h=14 m=42
